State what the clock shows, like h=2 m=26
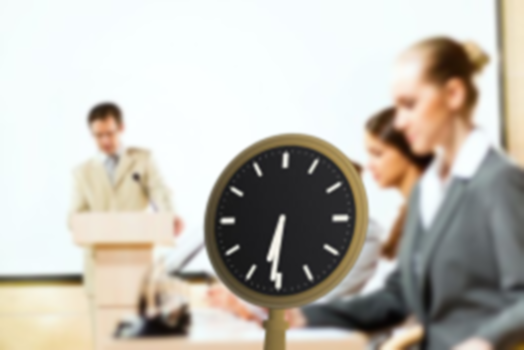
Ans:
h=6 m=31
